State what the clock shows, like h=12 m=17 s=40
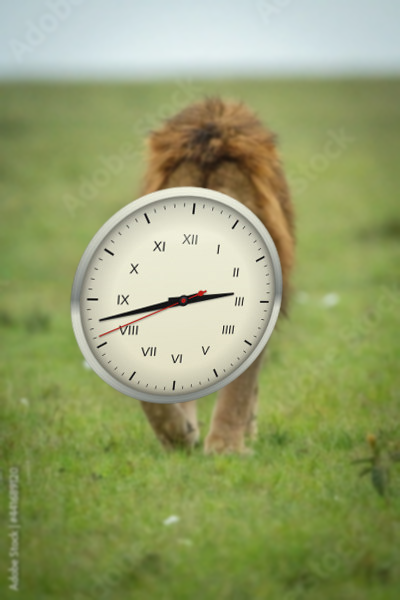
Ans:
h=2 m=42 s=41
